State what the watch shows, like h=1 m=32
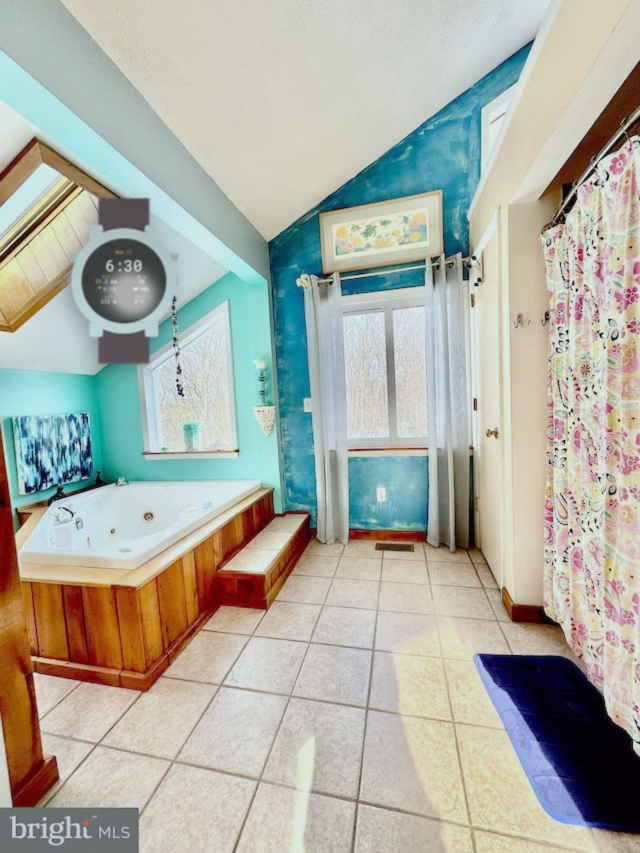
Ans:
h=6 m=30
